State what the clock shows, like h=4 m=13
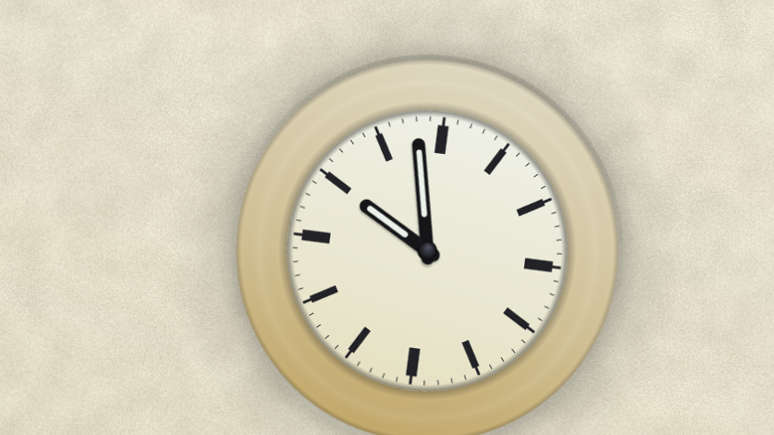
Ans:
h=9 m=58
